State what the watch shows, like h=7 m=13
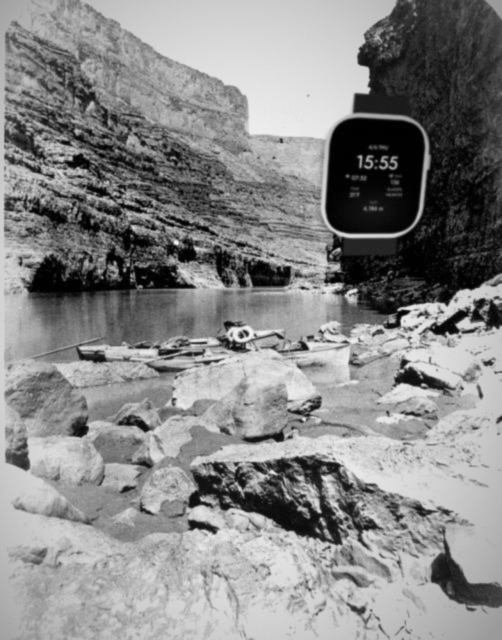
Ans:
h=15 m=55
